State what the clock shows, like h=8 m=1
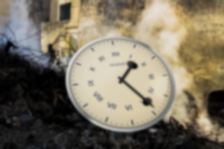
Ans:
h=1 m=24
